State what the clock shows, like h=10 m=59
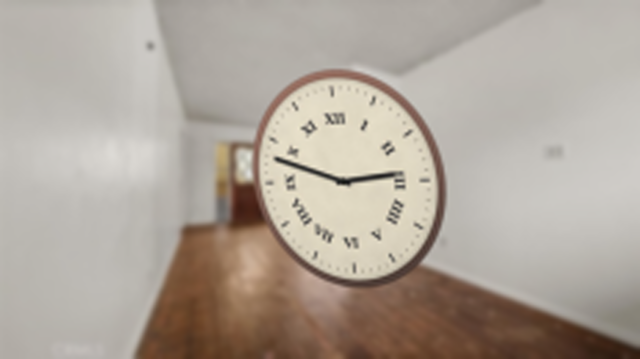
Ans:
h=2 m=48
